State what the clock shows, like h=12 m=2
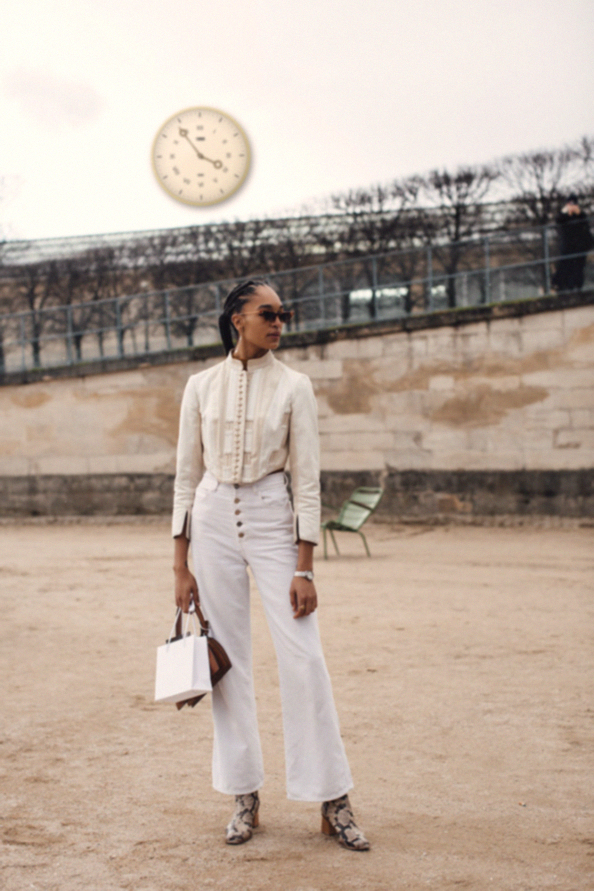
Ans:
h=3 m=54
